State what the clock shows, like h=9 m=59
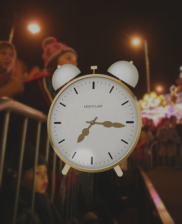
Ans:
h=7 m=16
